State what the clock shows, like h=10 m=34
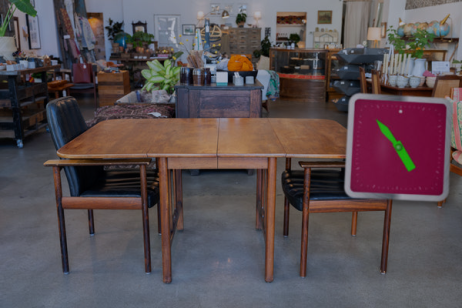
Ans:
h=4 m=53
